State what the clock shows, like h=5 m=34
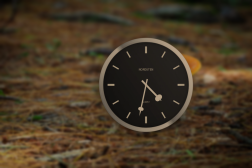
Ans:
h=4 m=32
